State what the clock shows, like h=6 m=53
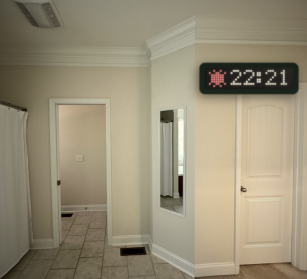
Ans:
h=22 m=21
